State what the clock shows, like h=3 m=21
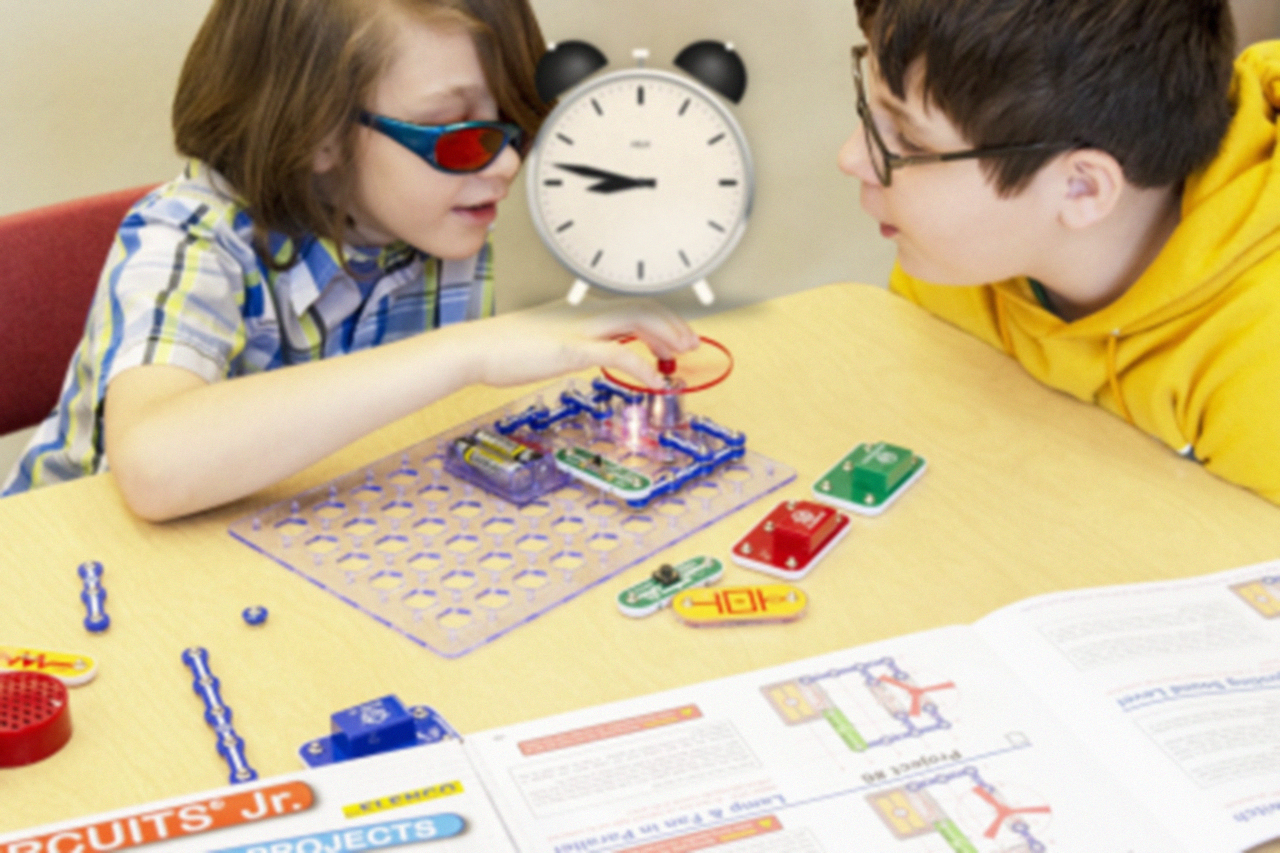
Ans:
h=8 m=47
